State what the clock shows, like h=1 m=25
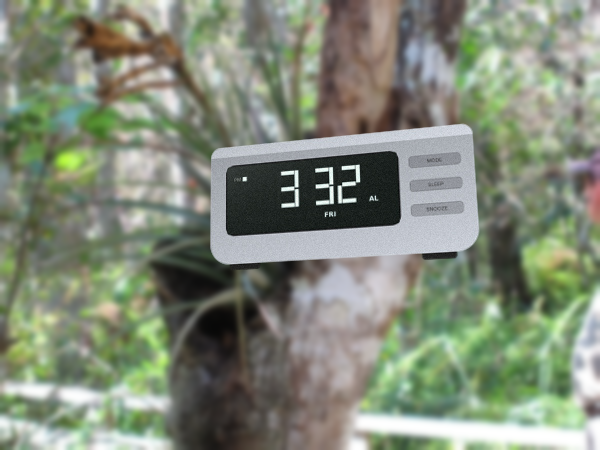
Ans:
h=3 m=32
